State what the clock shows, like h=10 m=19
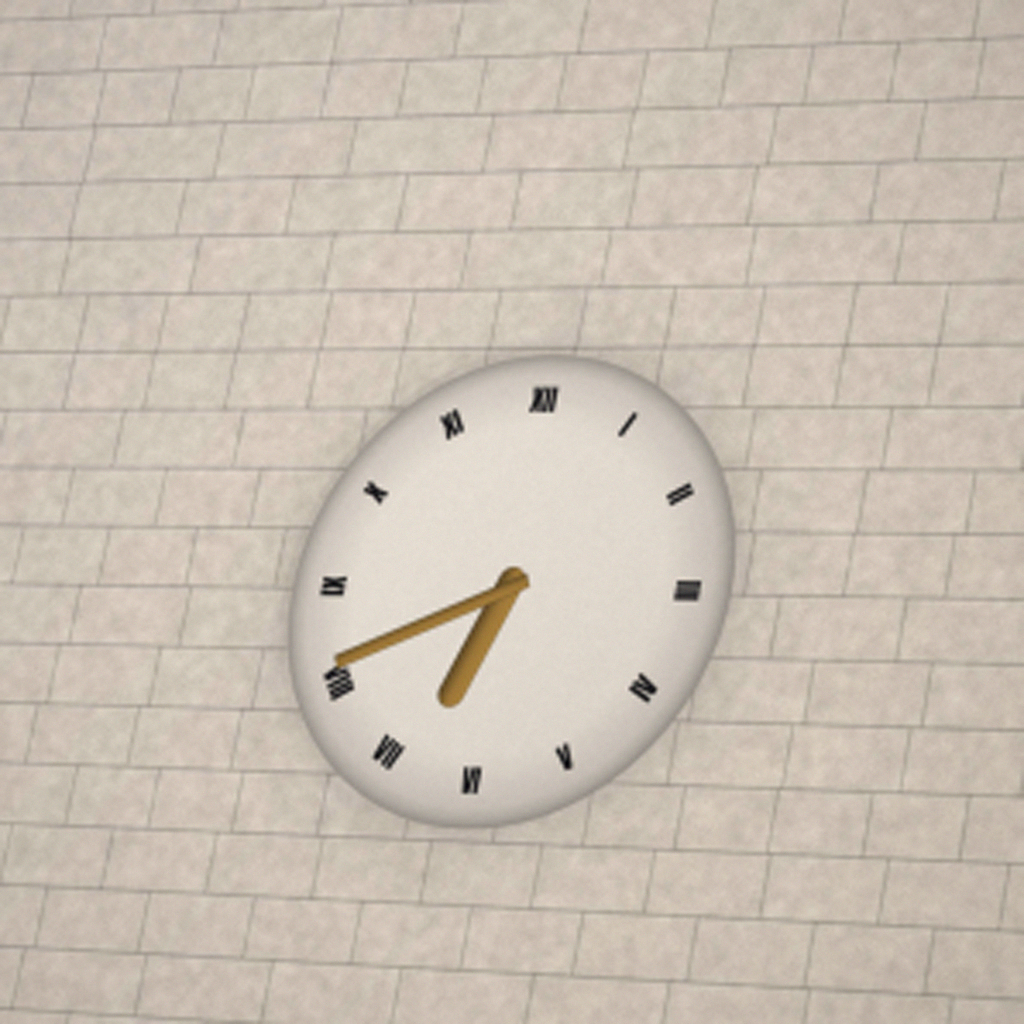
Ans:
h=6 m=41
